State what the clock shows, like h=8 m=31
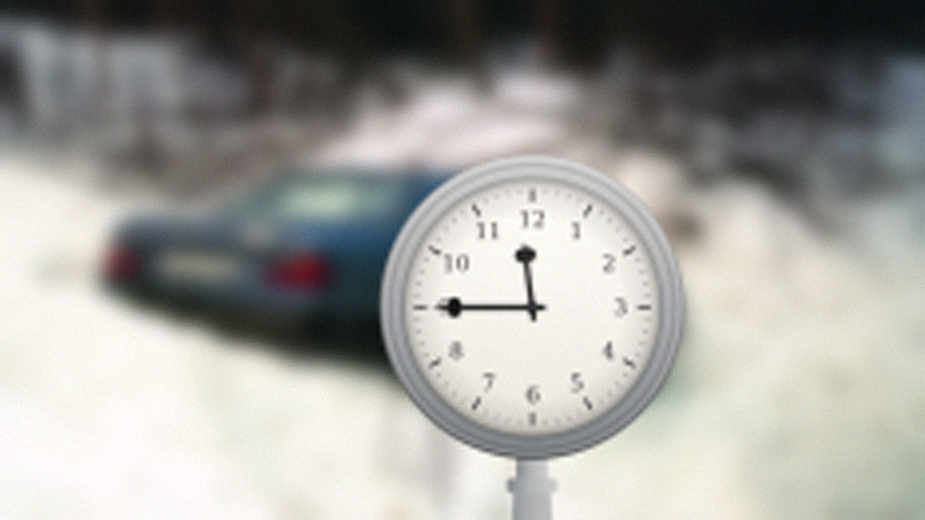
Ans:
h=11 m=45
